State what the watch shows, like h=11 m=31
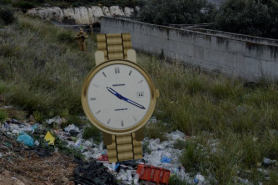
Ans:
h=10 m=20
